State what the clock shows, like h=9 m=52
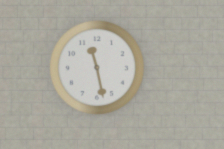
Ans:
h=11 m=28
